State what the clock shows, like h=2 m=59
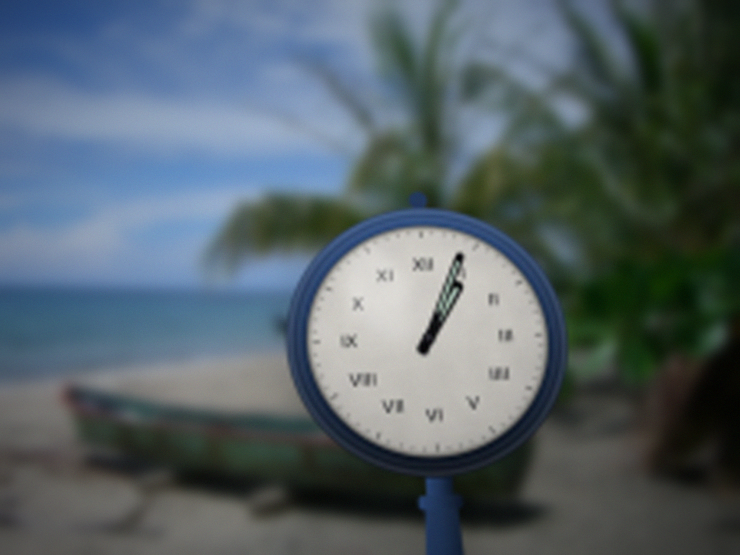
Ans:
h=1 m=4
